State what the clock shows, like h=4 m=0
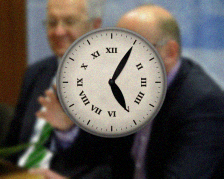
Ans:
h=5 m=5
